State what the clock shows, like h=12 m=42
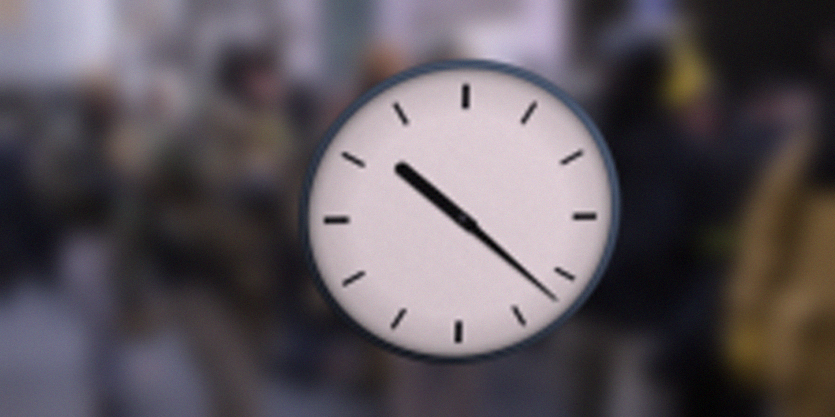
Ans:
h=10 m=22
